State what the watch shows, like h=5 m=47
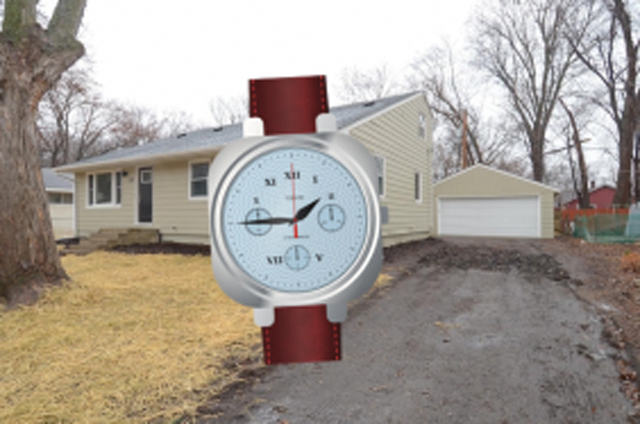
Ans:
h=1 m=45
